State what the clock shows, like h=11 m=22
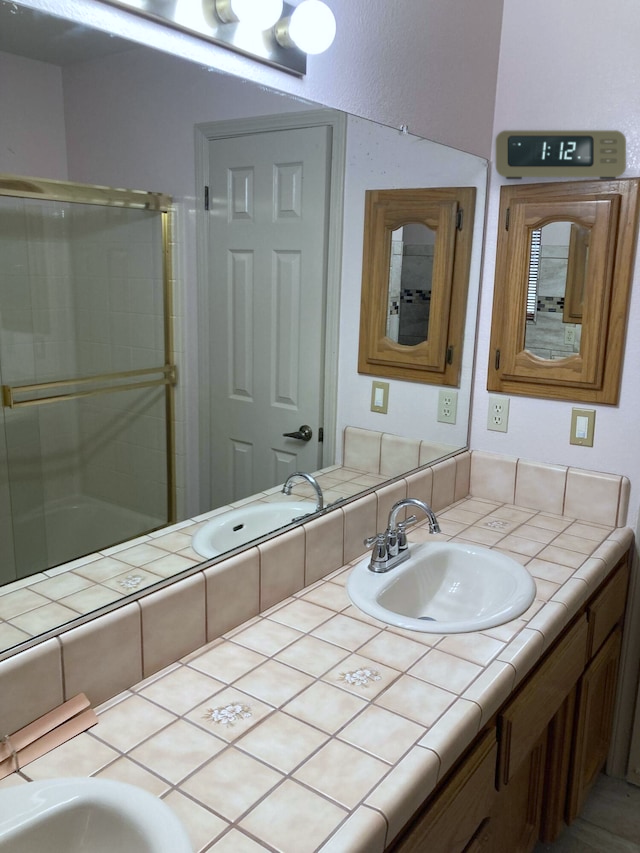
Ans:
h=1 m=12
